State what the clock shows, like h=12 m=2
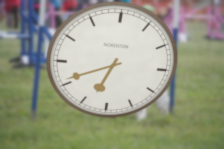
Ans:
h=6 m=41
